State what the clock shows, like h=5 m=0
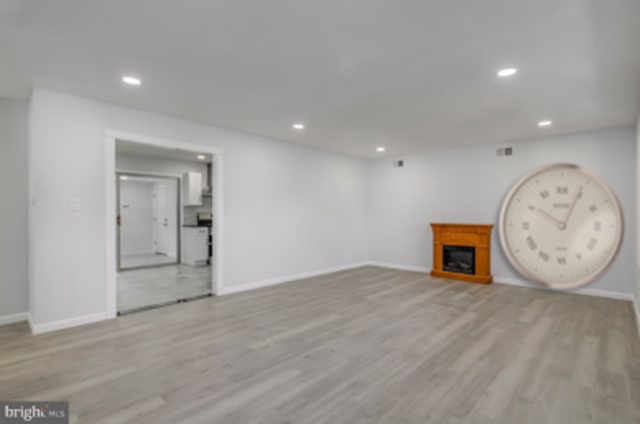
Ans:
h=10 m=4
